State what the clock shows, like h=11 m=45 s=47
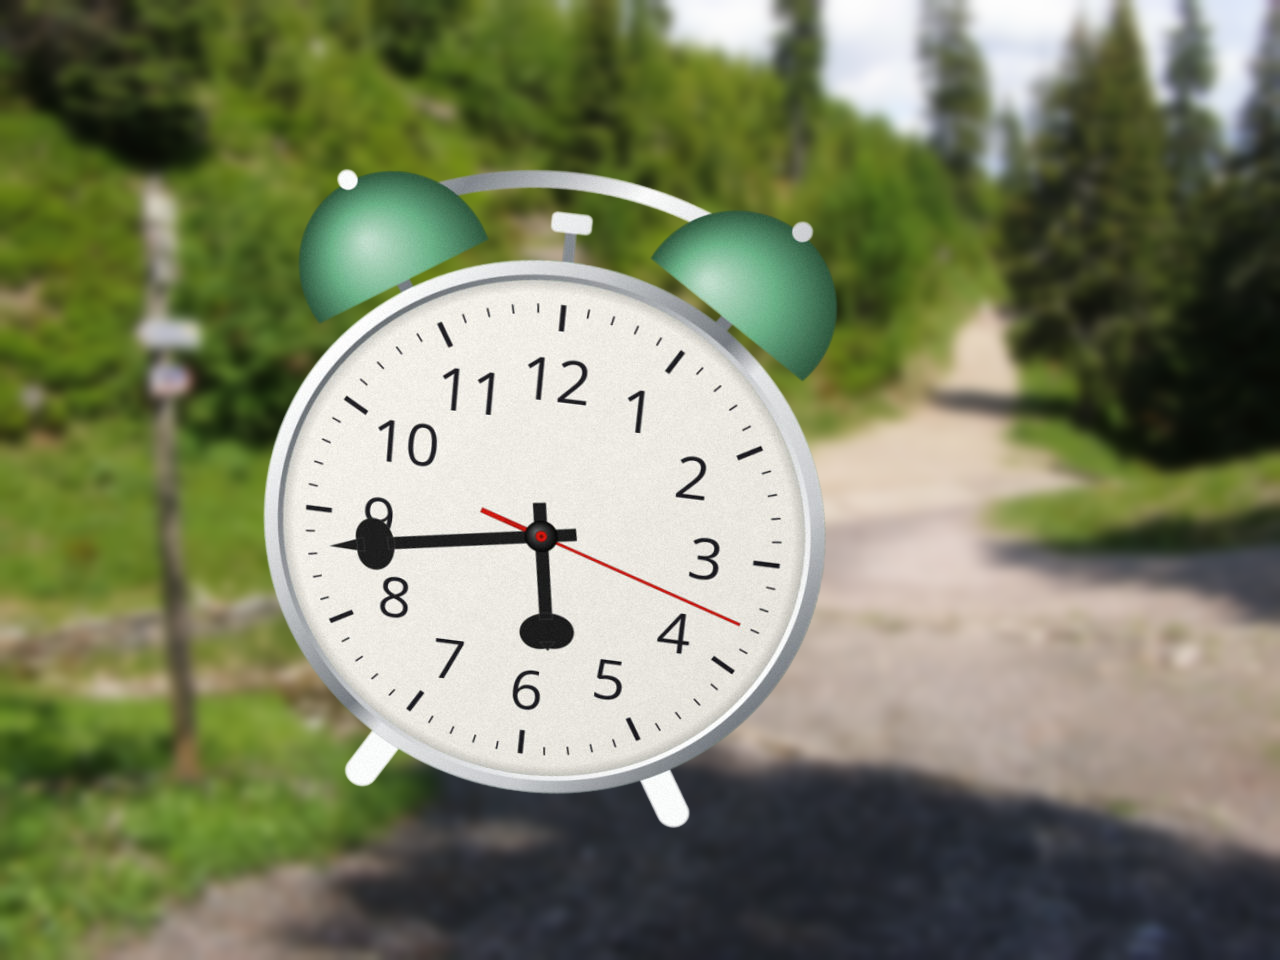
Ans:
h=5 m=43 s=18
